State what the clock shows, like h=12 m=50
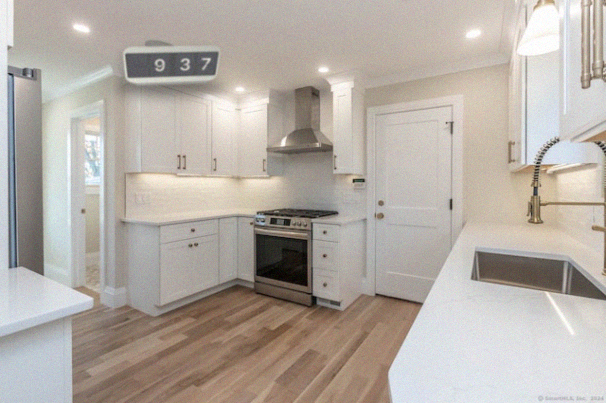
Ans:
h=9 m=37
